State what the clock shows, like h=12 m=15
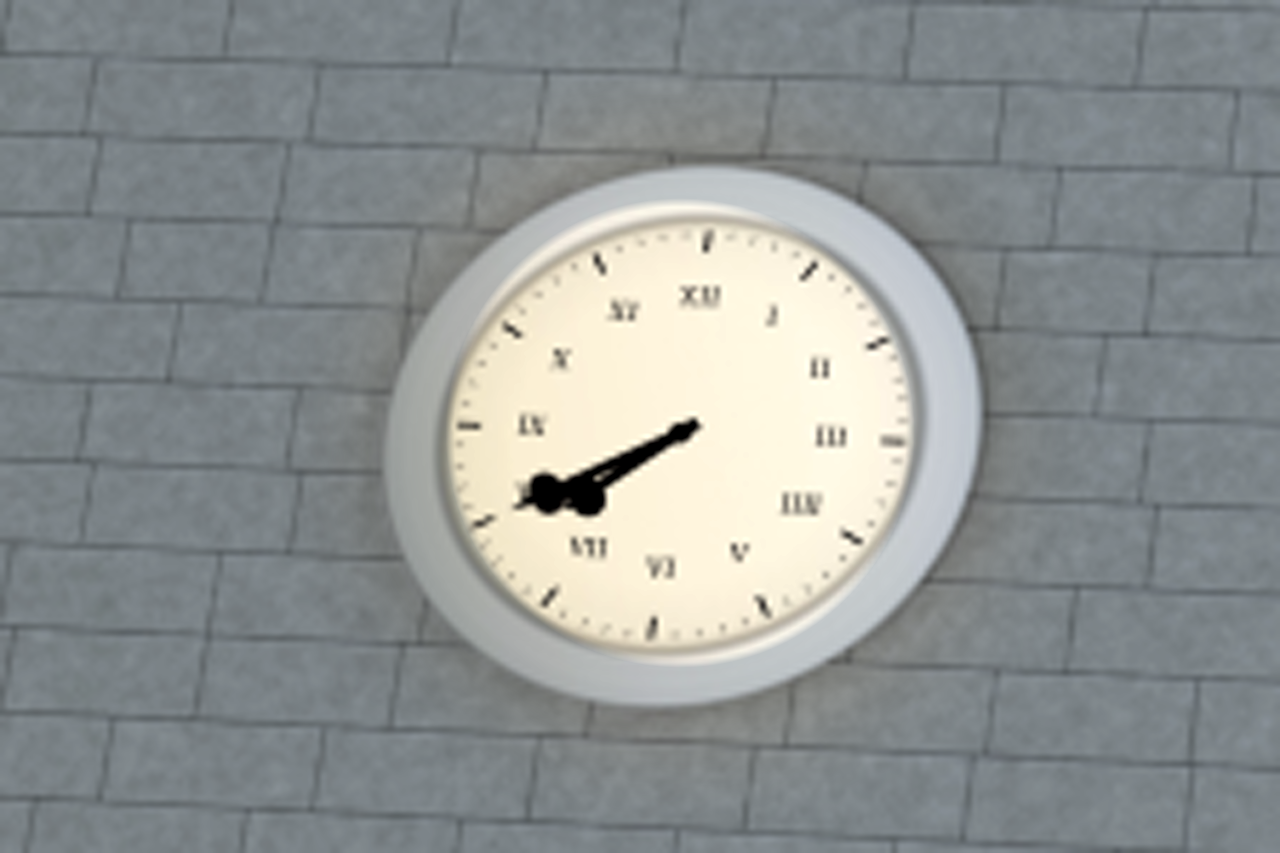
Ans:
h=7 m=40
